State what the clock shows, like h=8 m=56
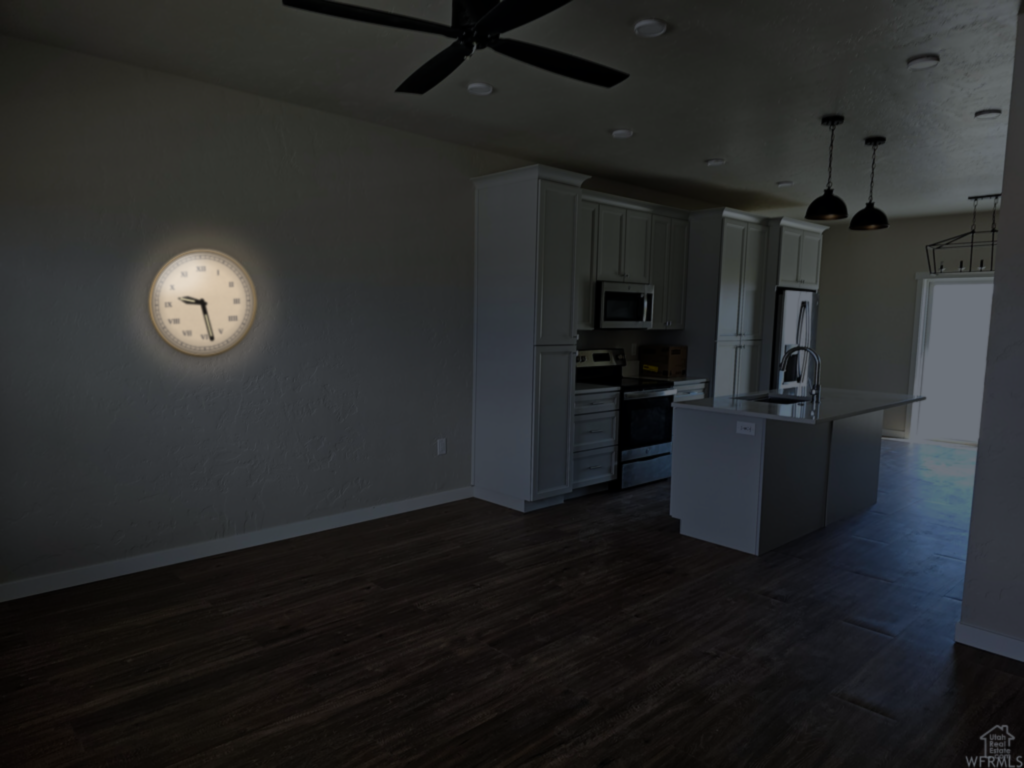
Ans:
h=9 m=28
